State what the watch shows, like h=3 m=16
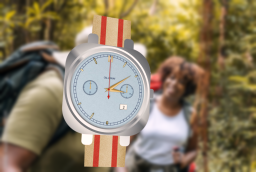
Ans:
h=3 m=9
